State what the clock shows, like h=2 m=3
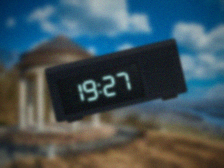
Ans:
h=19 m=27
